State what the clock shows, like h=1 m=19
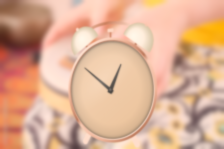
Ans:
h=12 m=51
